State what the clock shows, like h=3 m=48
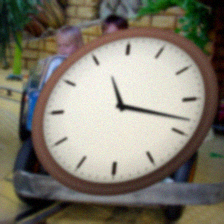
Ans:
h=11 m=18
